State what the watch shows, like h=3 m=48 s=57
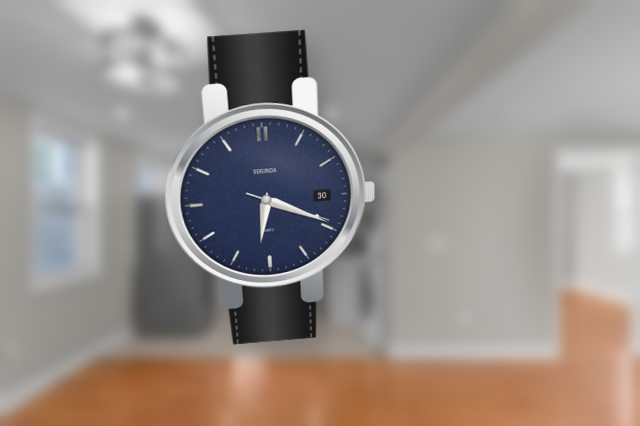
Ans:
h=6 m=19 s=19
